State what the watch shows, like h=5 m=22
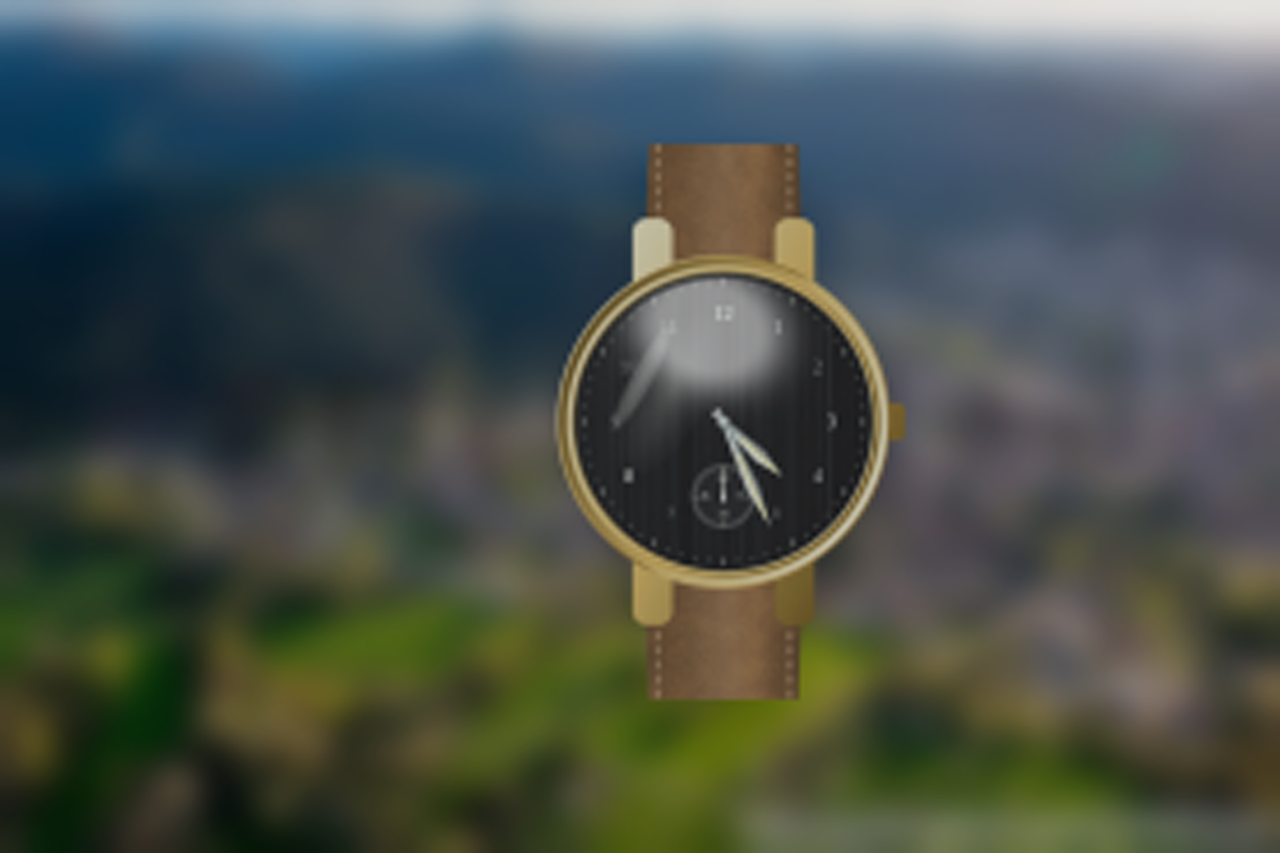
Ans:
h=4 m=26
